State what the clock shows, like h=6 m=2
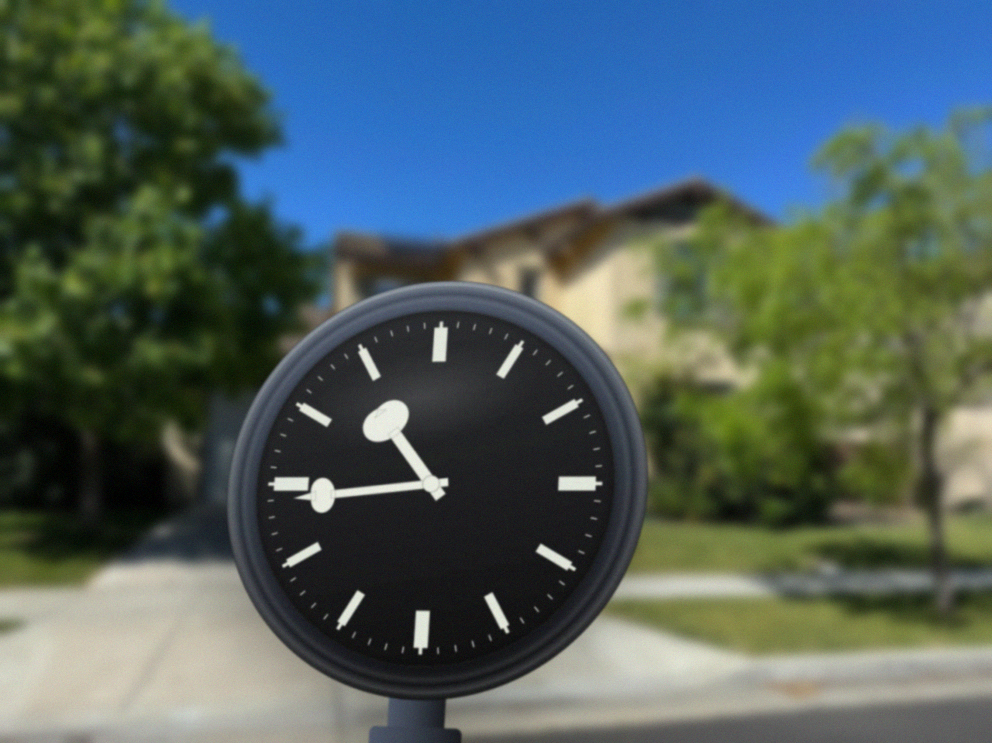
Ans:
h=10 m=44
